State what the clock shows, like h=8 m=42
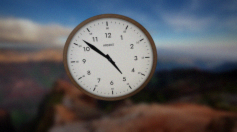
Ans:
h=4 m=52
